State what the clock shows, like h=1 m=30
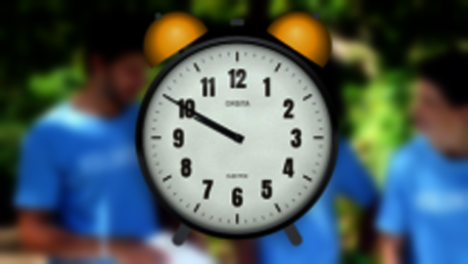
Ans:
h=9 m=50
